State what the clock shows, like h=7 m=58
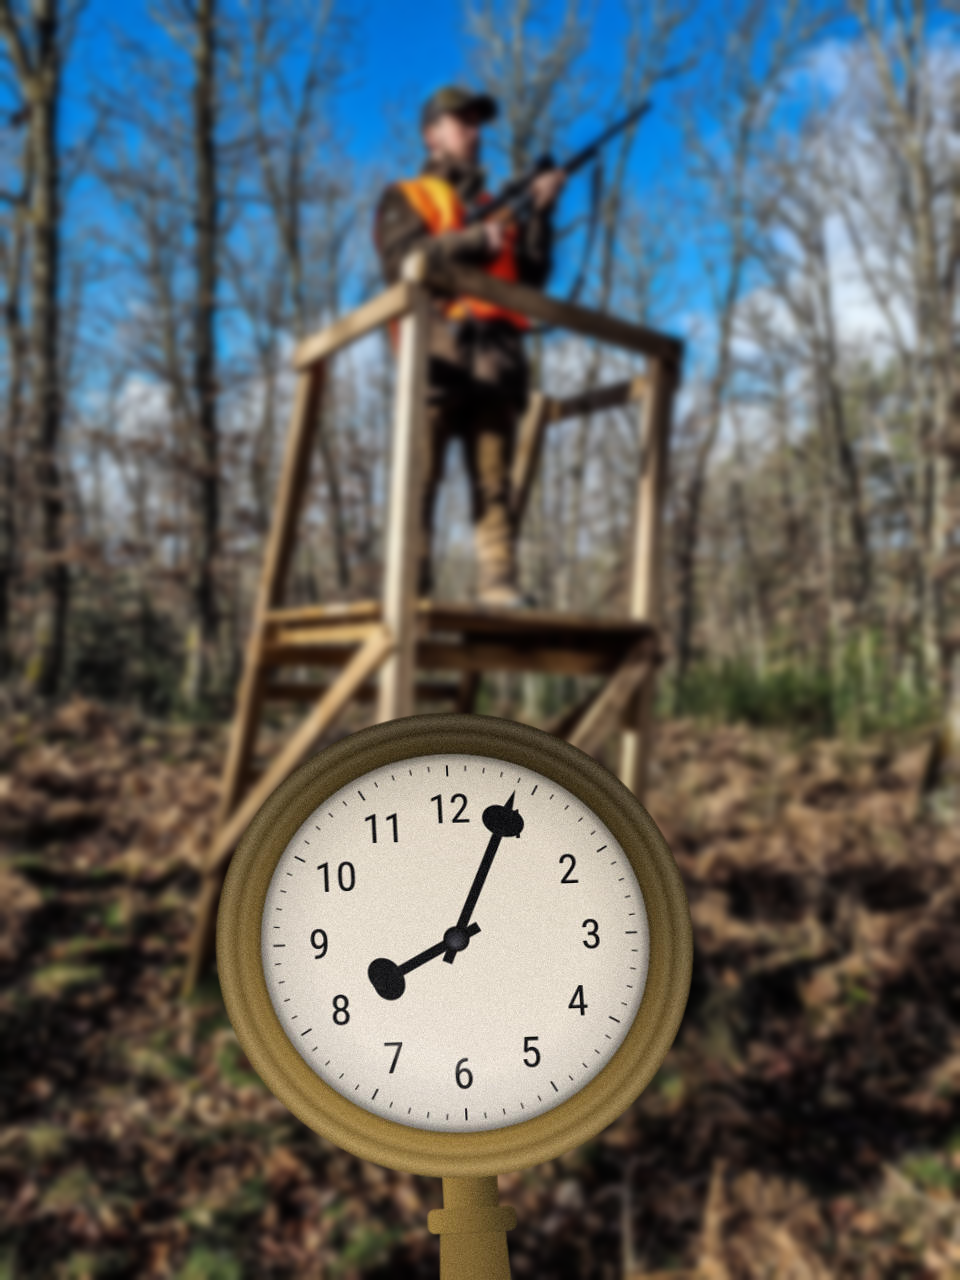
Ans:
h=8 m=4
